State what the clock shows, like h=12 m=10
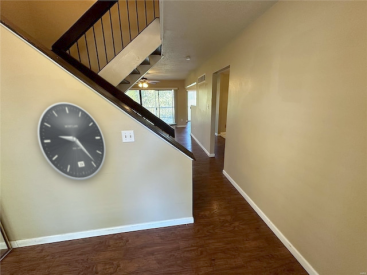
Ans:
h=9 m=24
